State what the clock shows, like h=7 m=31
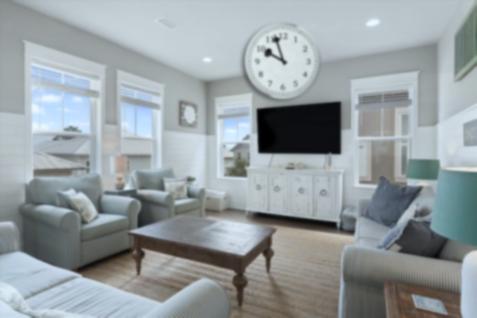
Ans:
h=9 m=57
